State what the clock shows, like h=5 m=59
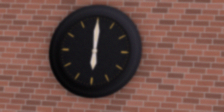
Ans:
h=6 m=0
